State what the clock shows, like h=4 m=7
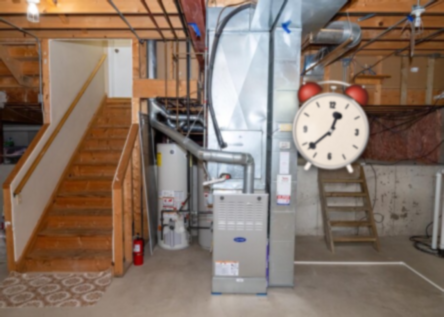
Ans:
h=12 m=38
